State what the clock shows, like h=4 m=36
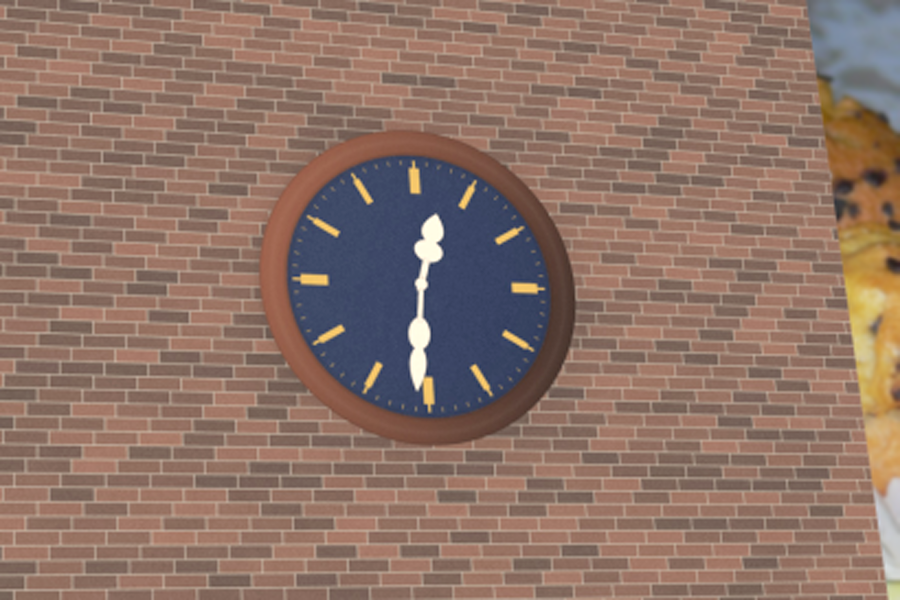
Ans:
h=12 m=31
